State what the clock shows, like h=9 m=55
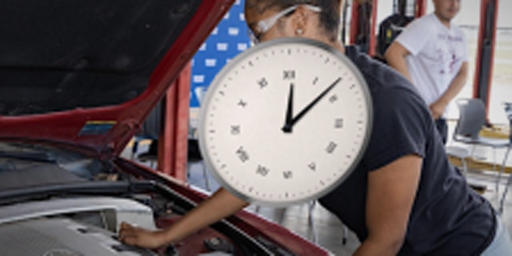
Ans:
h=12 m=8
